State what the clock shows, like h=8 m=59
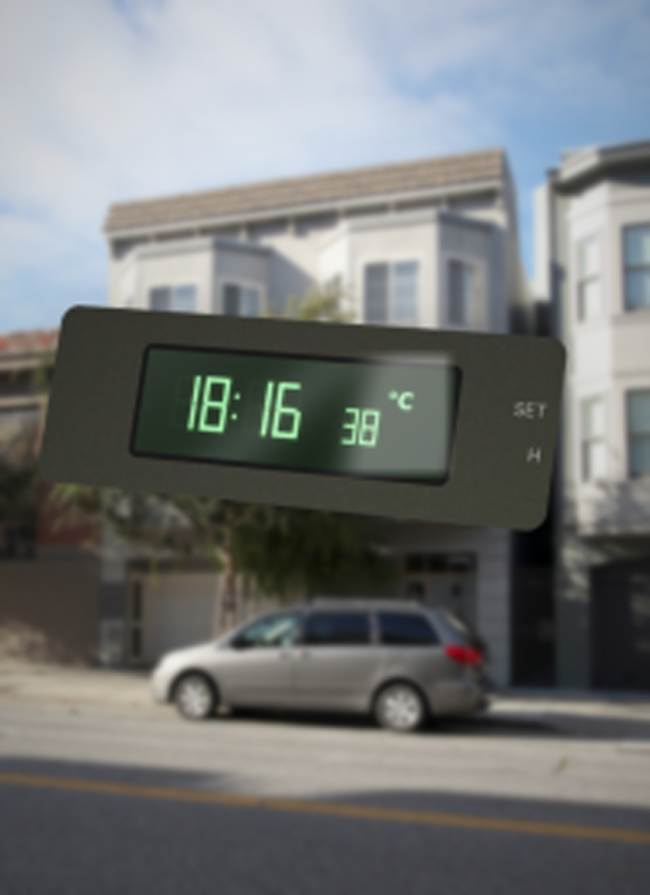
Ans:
h=18 m=16
